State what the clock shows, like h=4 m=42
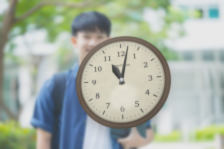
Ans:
h=11 m=2
